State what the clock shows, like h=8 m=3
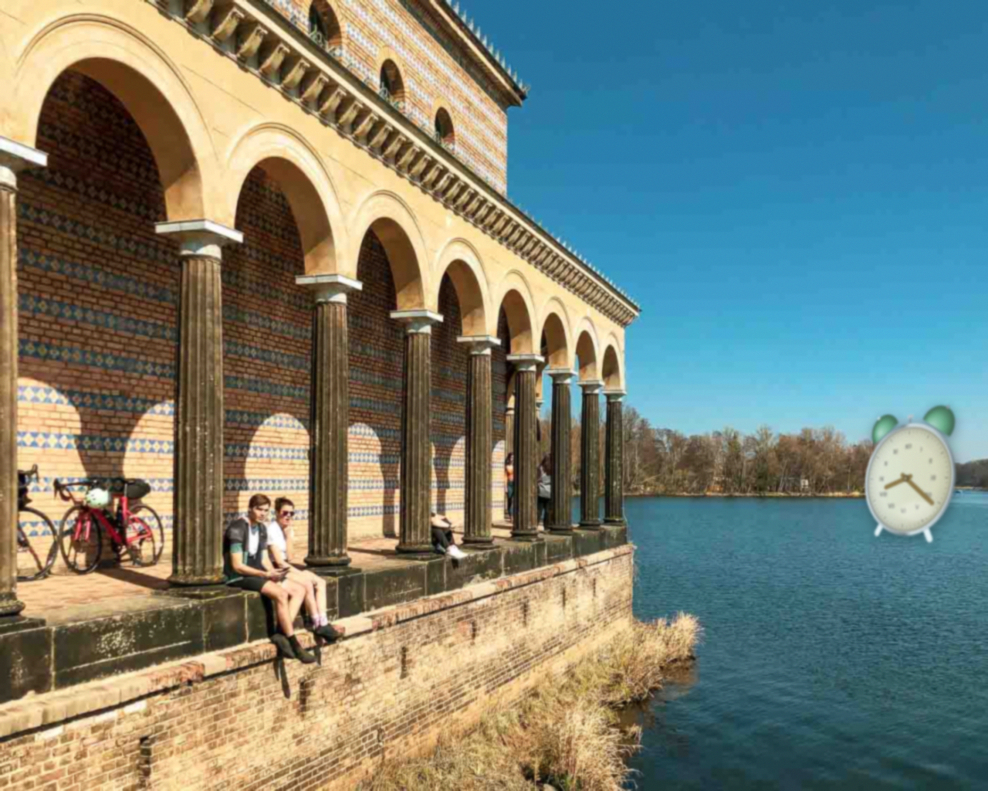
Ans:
h=8 m=21
